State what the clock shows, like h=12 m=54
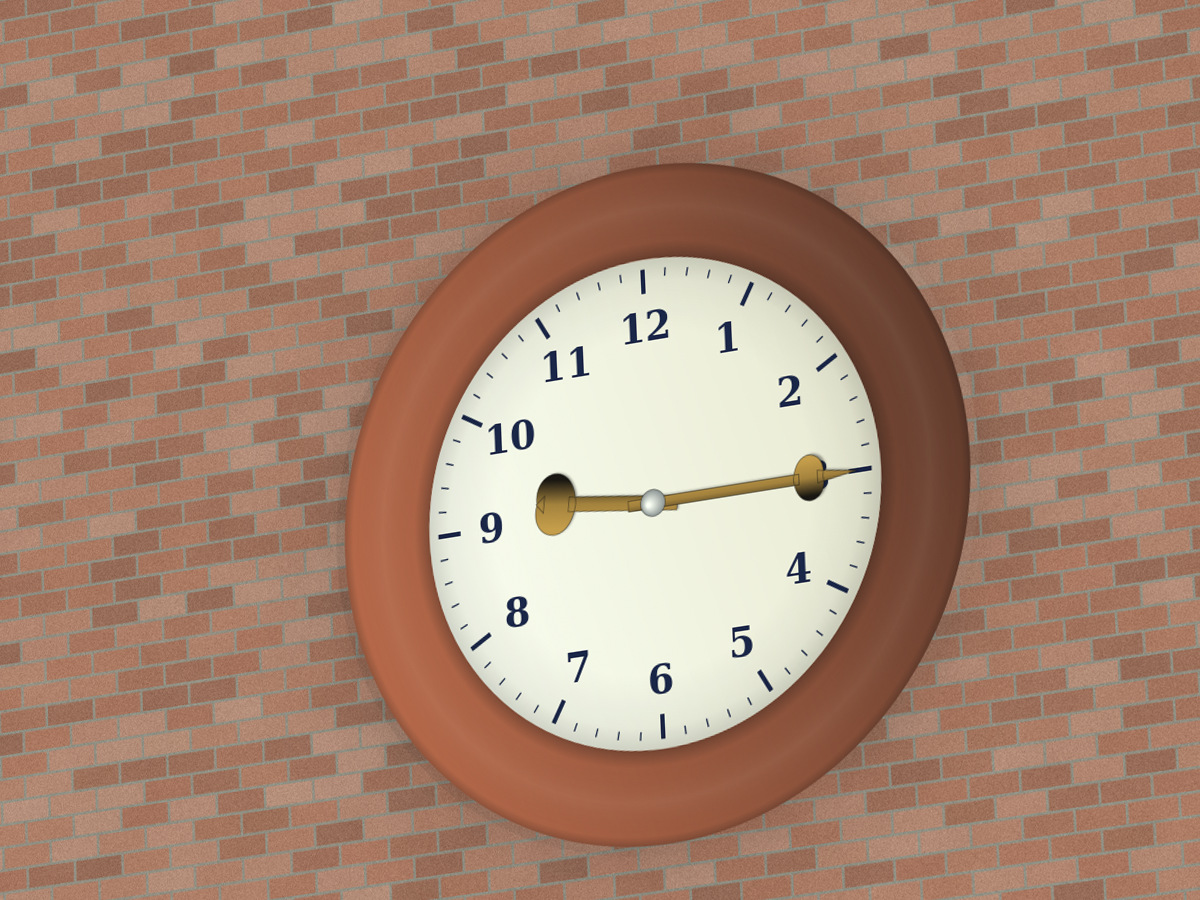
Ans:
h=9 m=15
